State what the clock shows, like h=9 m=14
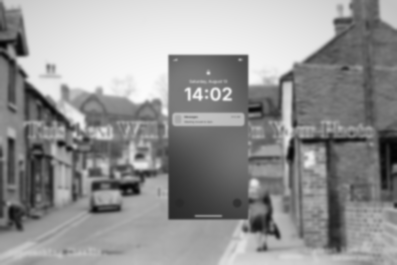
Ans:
h=14 m=2
